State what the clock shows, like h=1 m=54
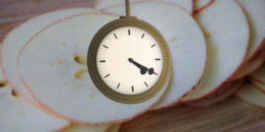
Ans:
h=4 m=20
